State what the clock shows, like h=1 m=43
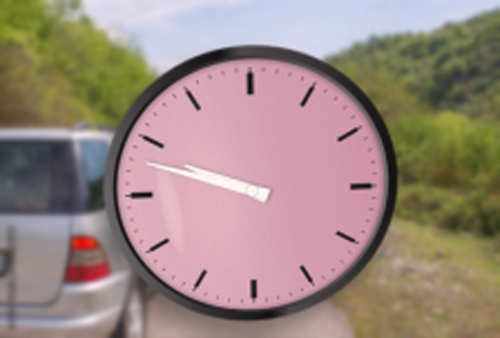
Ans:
h=9 m=48
